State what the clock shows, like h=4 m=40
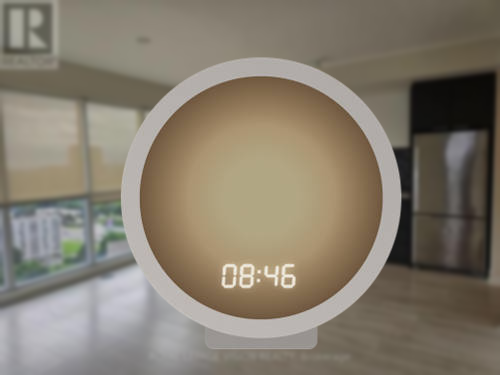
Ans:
h=8 m=46
